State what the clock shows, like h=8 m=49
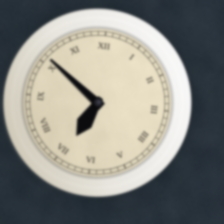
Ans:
h=6 m=51
